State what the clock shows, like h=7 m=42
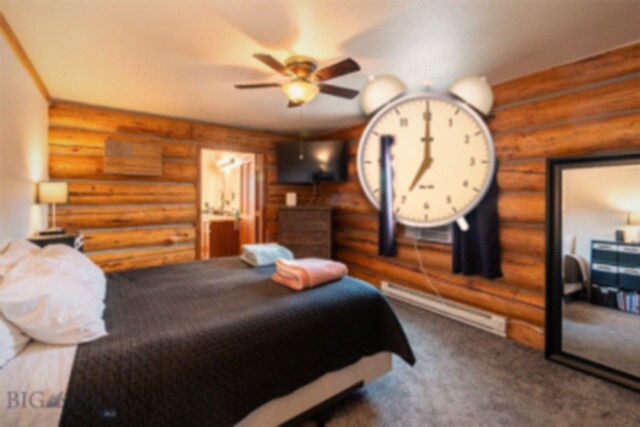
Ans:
h=7 m=0
